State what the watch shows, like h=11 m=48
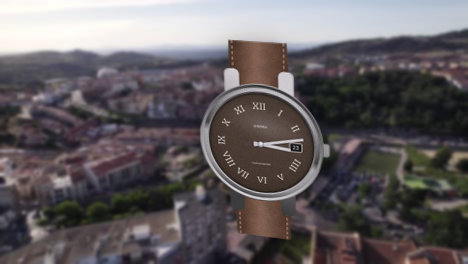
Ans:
h=3 m=13
